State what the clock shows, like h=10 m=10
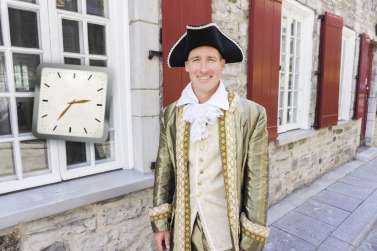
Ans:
h=2 m=36
